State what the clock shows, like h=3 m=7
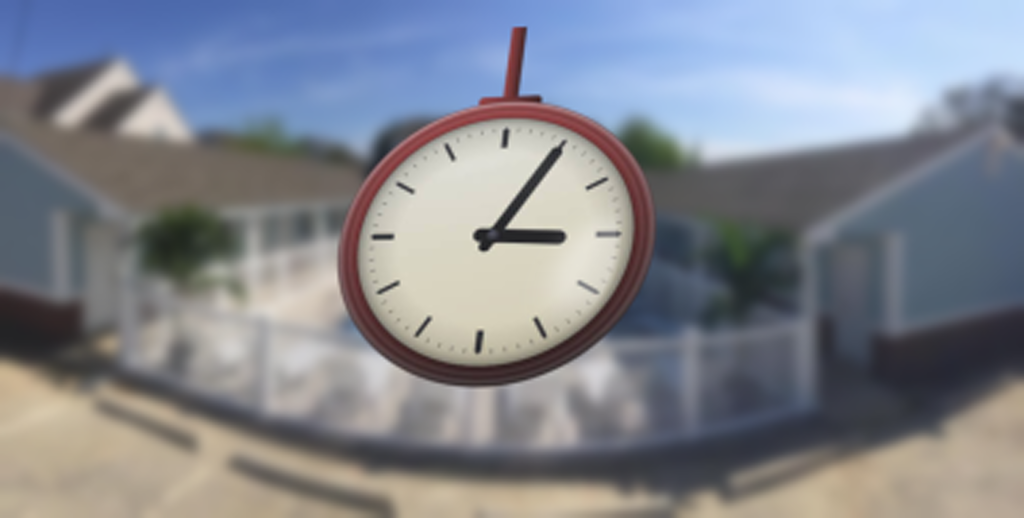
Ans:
h=3 m=5
